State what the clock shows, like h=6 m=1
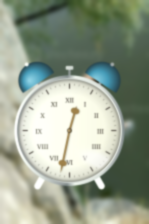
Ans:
h=12 m=32
